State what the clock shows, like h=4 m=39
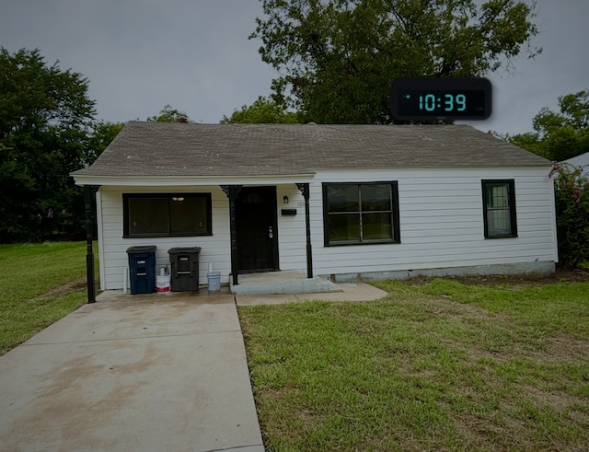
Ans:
h=10 m=39
